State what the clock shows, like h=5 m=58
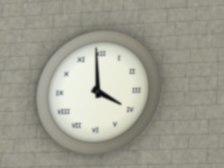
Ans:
h=3 m=59
